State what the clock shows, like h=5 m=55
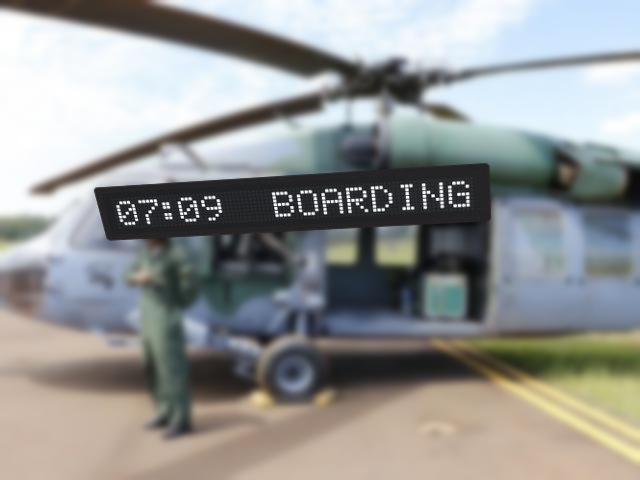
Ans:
h=7 m=9
